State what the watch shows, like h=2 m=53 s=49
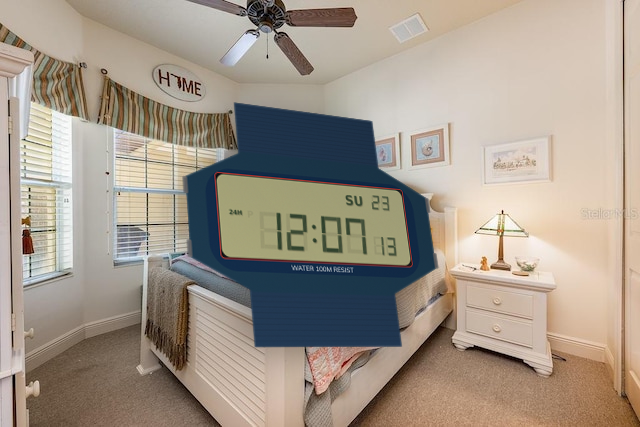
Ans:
h=12 m=7 s=13
